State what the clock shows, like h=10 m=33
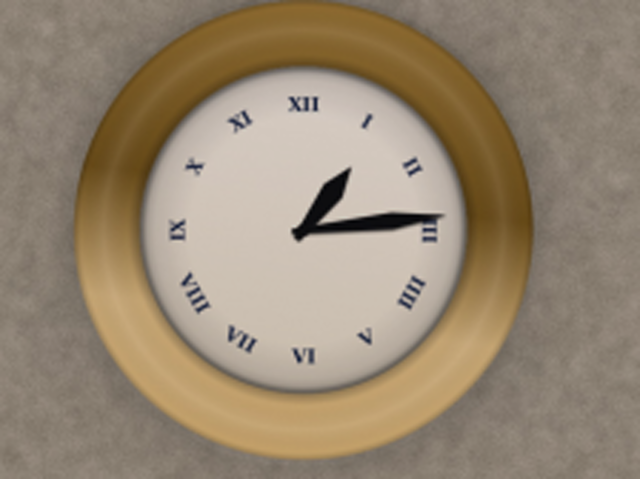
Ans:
h=1 m=14
